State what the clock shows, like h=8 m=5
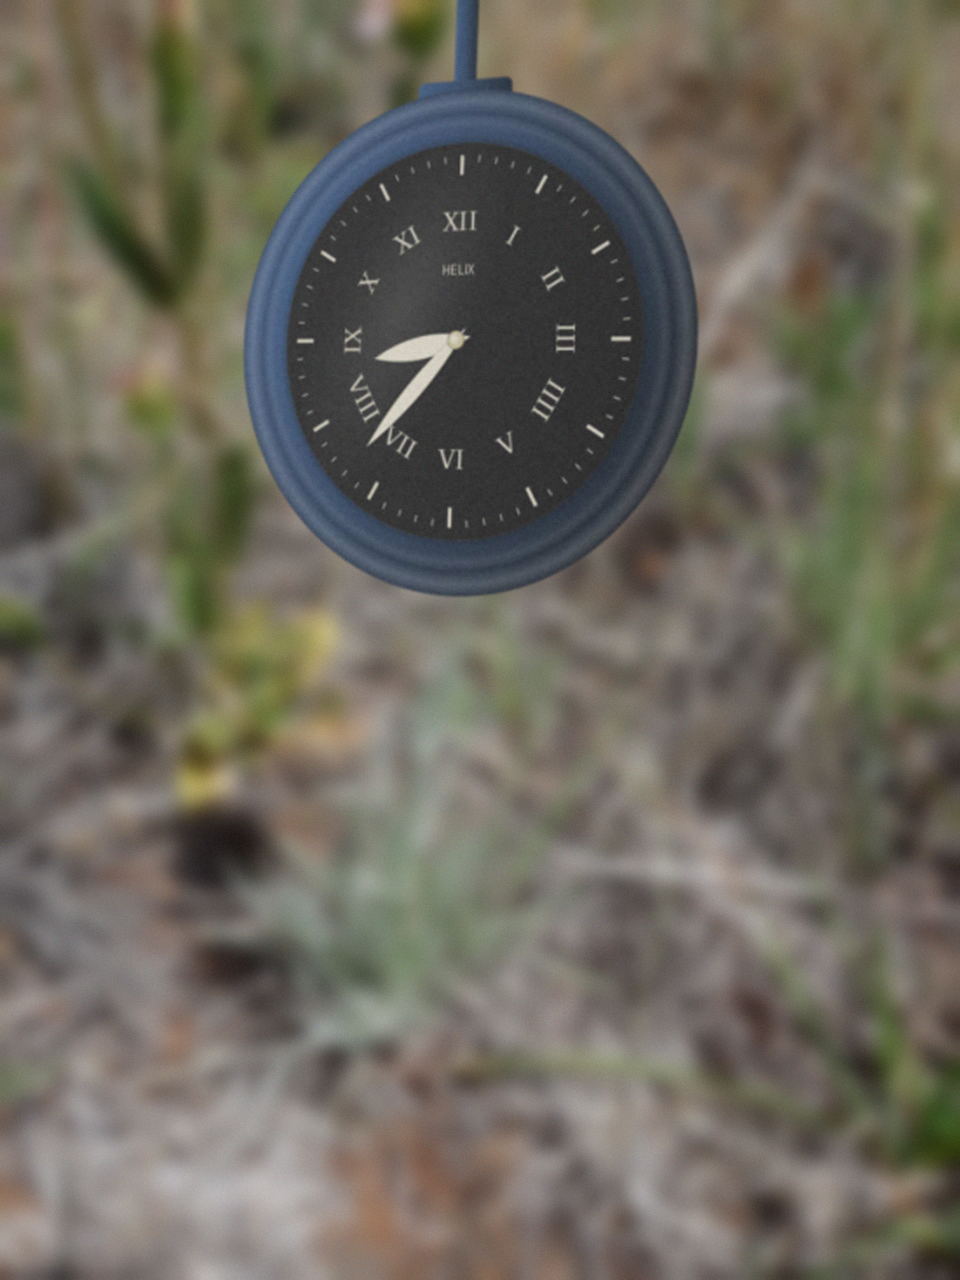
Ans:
h=8 m=37
